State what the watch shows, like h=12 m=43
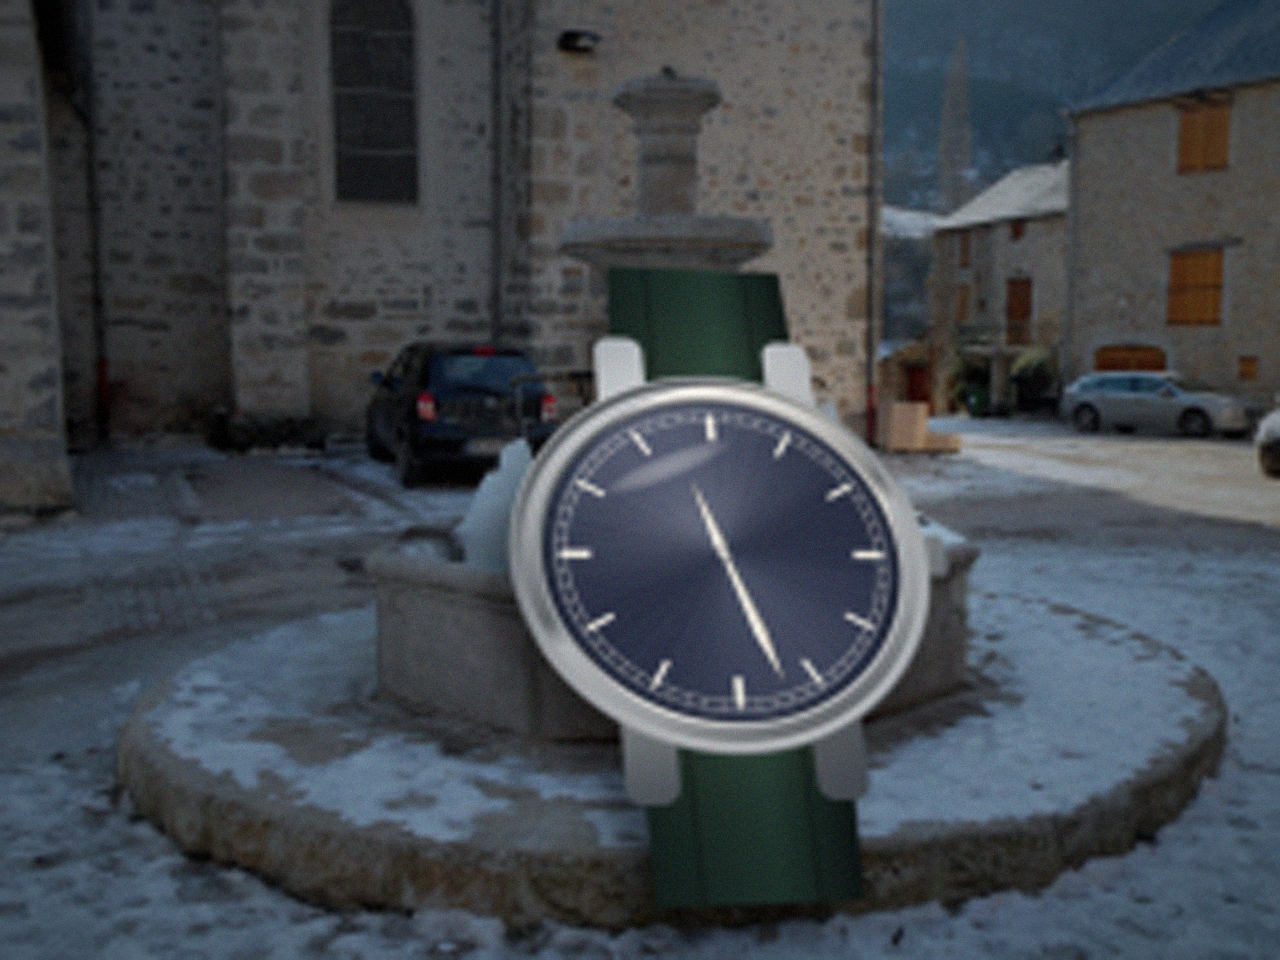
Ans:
h=11 m=27
